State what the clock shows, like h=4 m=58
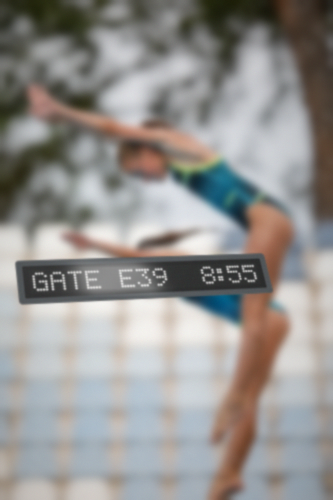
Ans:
h=8 m=55
